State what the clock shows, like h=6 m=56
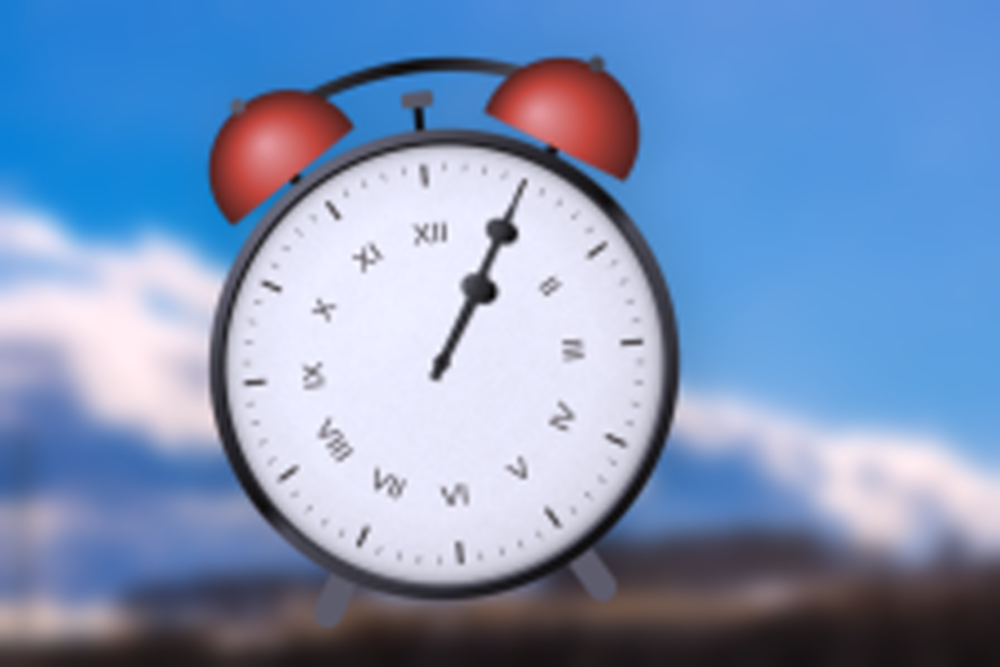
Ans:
h=1 m=5
